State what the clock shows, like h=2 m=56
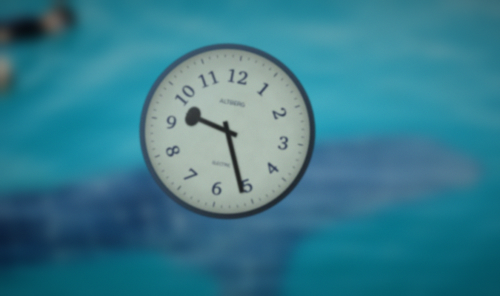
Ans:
h=9 m=26
